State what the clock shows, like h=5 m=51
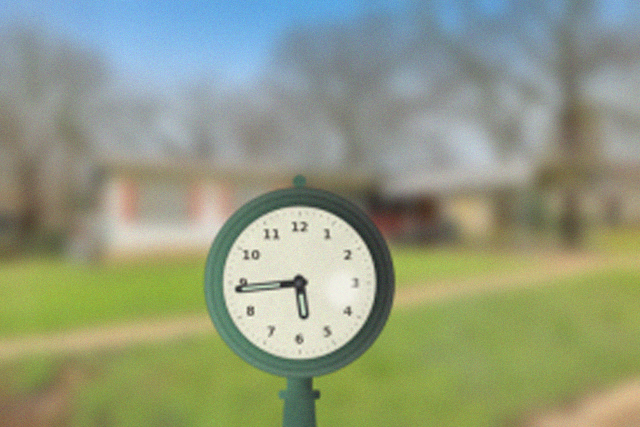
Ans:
h=5 m=44
